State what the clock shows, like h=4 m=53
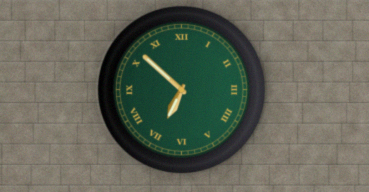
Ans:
h=6 m=52
